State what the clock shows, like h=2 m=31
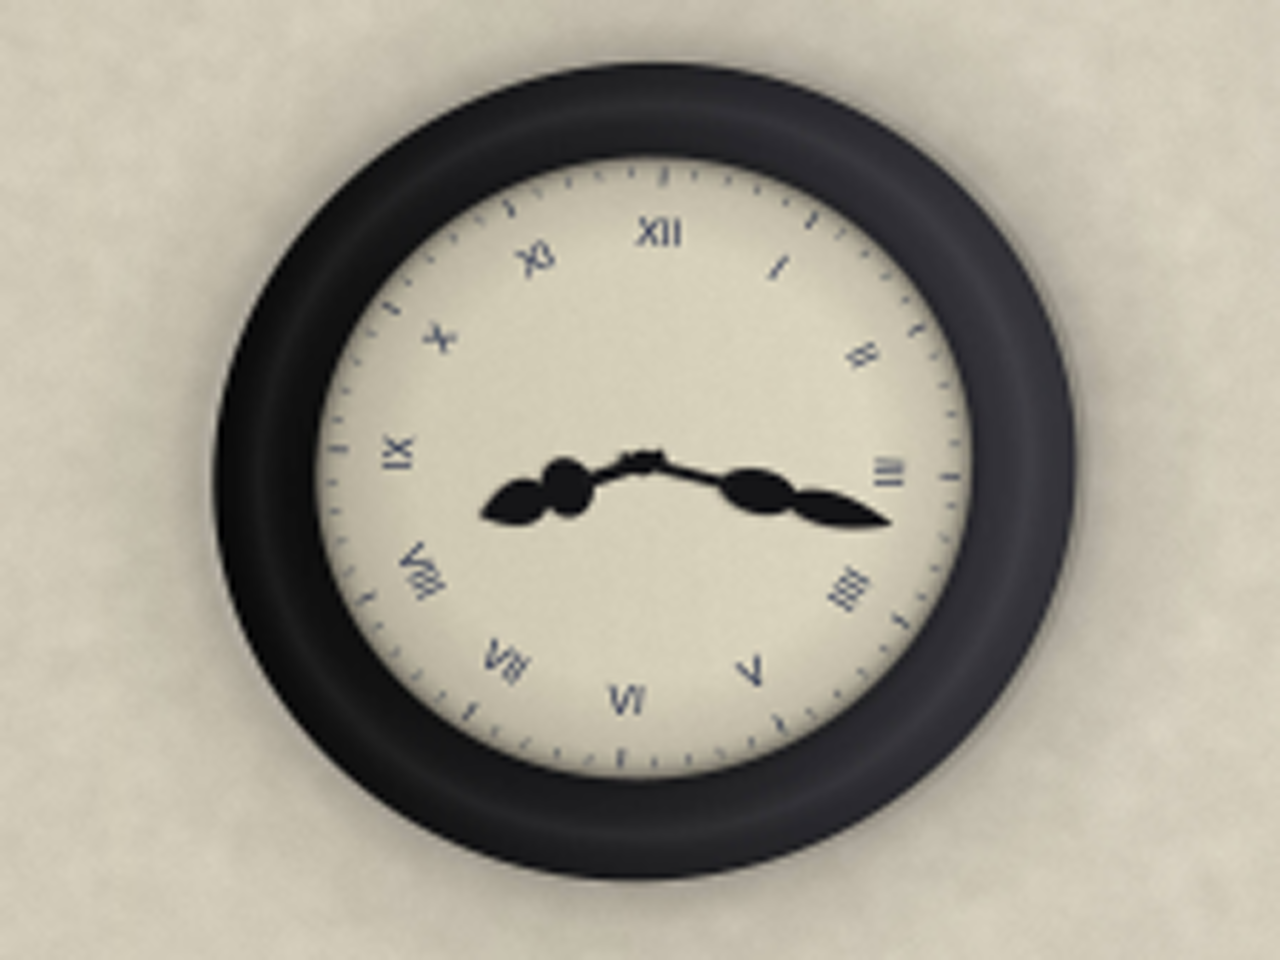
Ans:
h=8 m=17
